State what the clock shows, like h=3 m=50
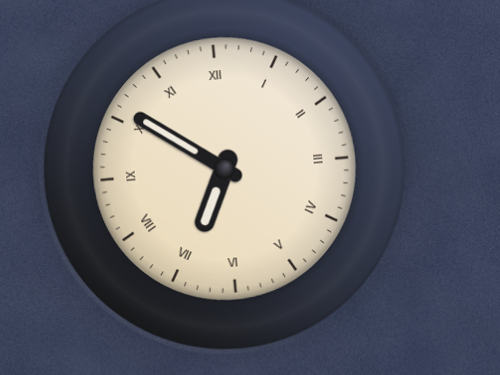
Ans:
h=6 m=51
